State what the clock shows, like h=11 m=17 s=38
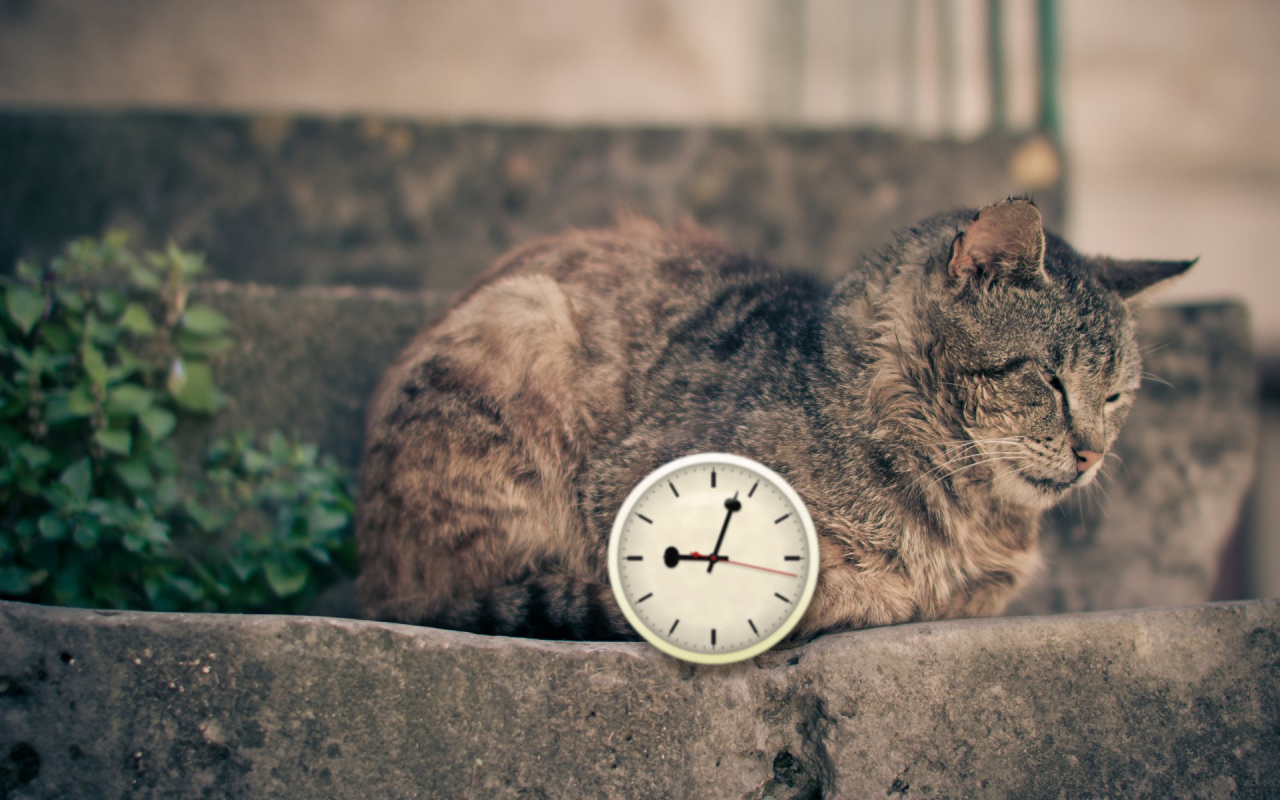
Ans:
h=9 m=3 s=17
